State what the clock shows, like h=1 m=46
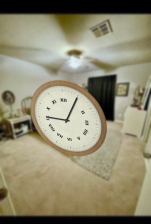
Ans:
h=9 m=5
